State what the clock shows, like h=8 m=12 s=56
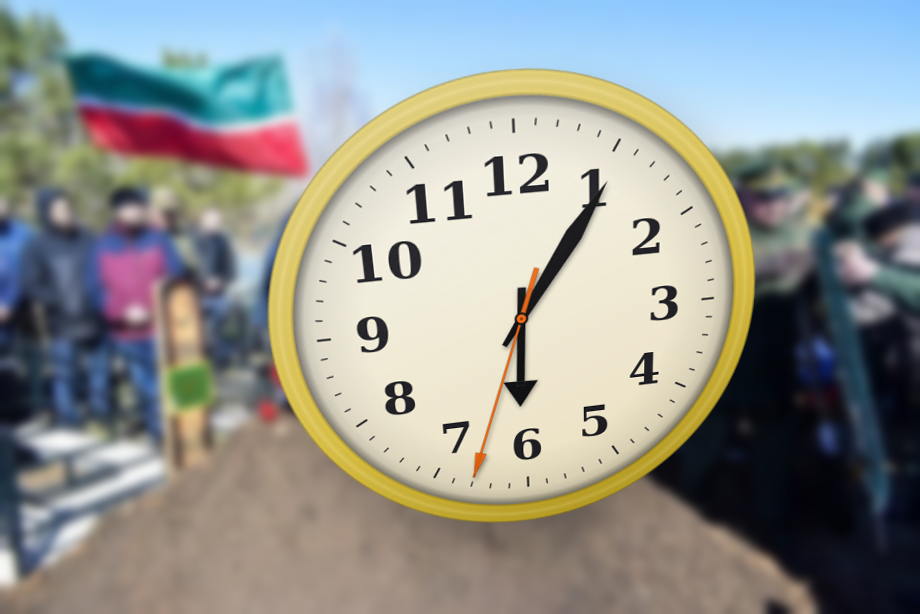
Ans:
h=6 m=5 s=33
